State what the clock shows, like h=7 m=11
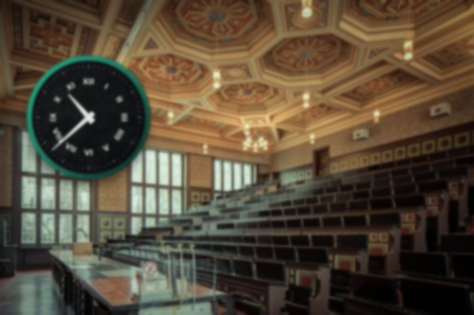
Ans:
h=10 m=38
